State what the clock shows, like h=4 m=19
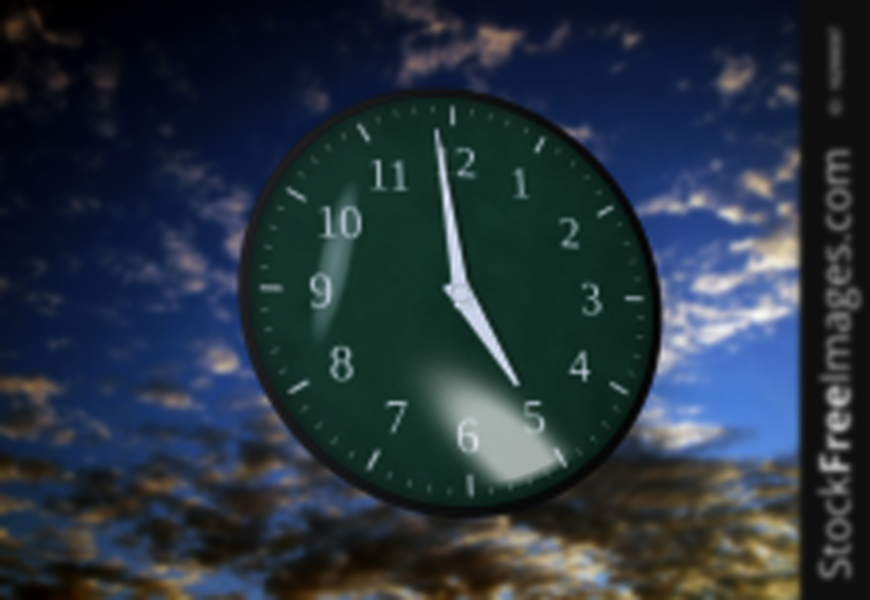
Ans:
h=4 m=59
